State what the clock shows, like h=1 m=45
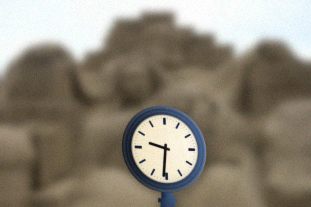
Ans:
h=9 m=31
